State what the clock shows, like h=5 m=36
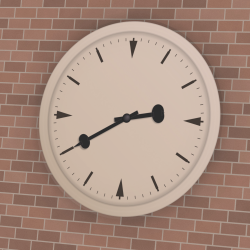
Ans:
h=2 m=40
